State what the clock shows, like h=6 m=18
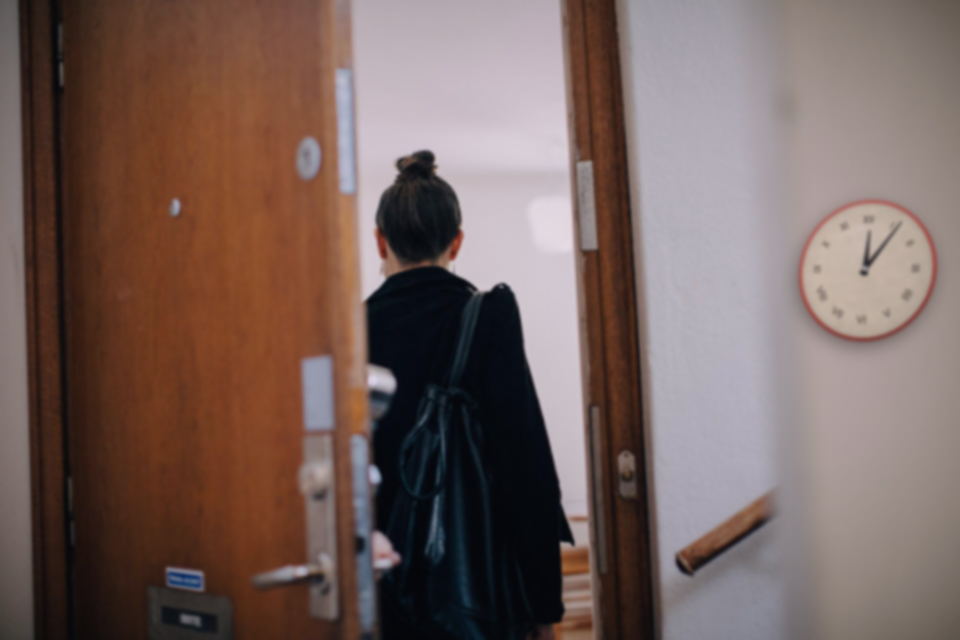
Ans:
h=12 m=6
